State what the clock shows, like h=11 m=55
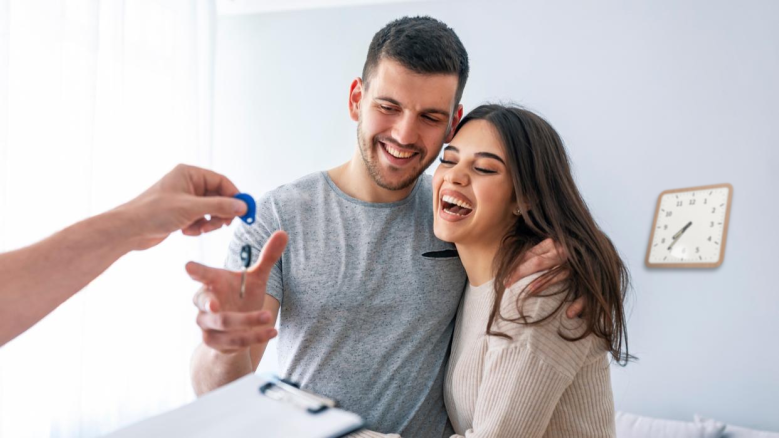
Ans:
h=7 m=36
